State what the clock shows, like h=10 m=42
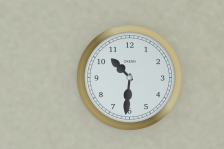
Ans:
h=10 m=31
